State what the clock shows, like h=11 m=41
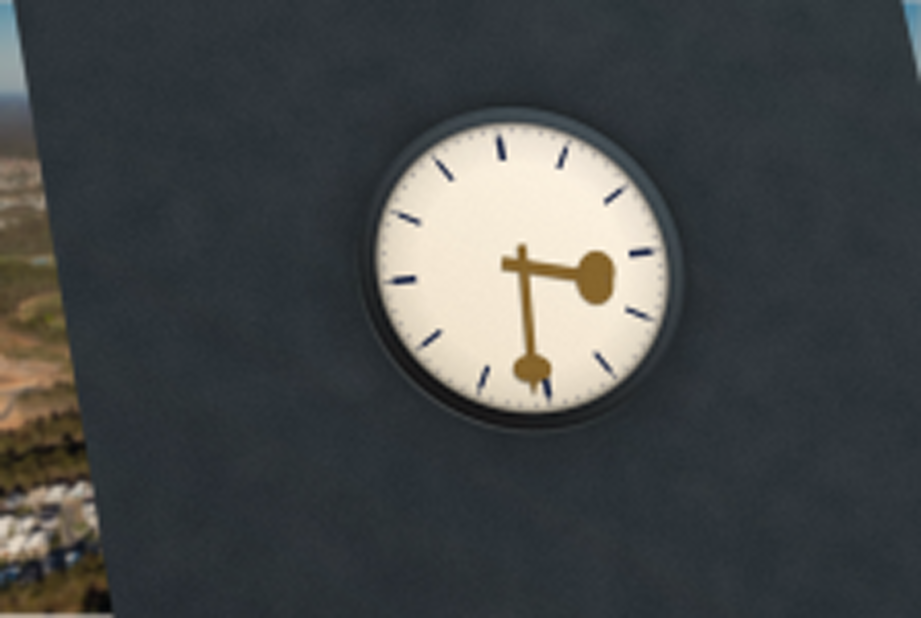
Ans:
h=3 m=31
